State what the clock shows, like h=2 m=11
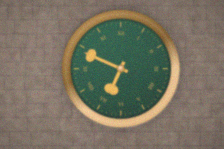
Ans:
h=6 m=49
